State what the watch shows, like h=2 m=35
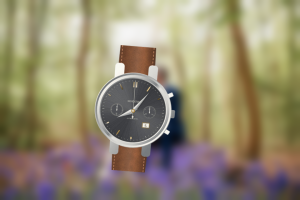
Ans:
h=8 m=6
